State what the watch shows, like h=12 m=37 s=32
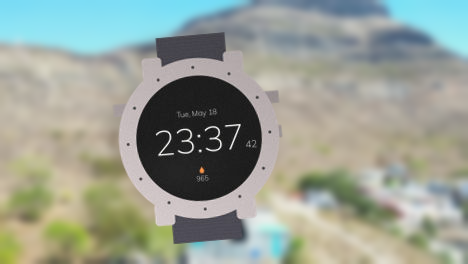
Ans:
h=23 m=37 s=42
